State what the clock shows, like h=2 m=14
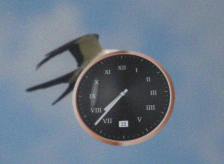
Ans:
h=7 m=37
